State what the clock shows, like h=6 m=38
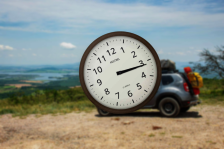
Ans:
h=3 m=16
